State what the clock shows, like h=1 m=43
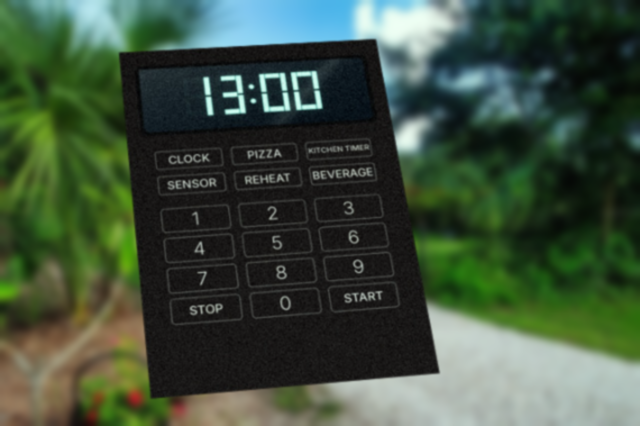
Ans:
h=13 m=0
